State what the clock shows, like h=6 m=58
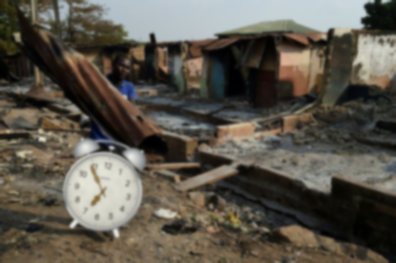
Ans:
h=6 m=54
